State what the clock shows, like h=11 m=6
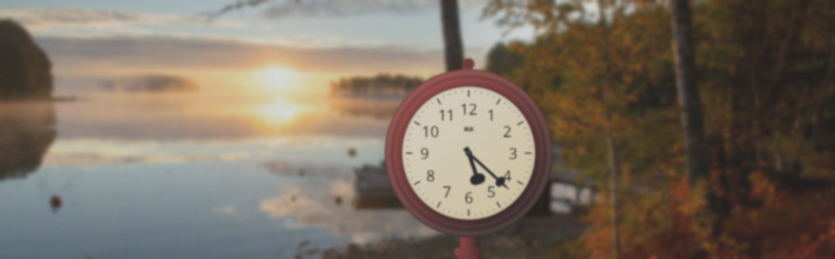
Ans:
h=5 m=22
